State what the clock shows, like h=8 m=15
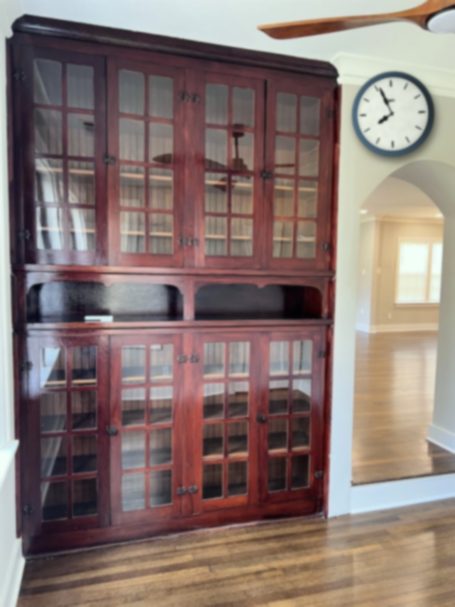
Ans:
h=7 m=56
